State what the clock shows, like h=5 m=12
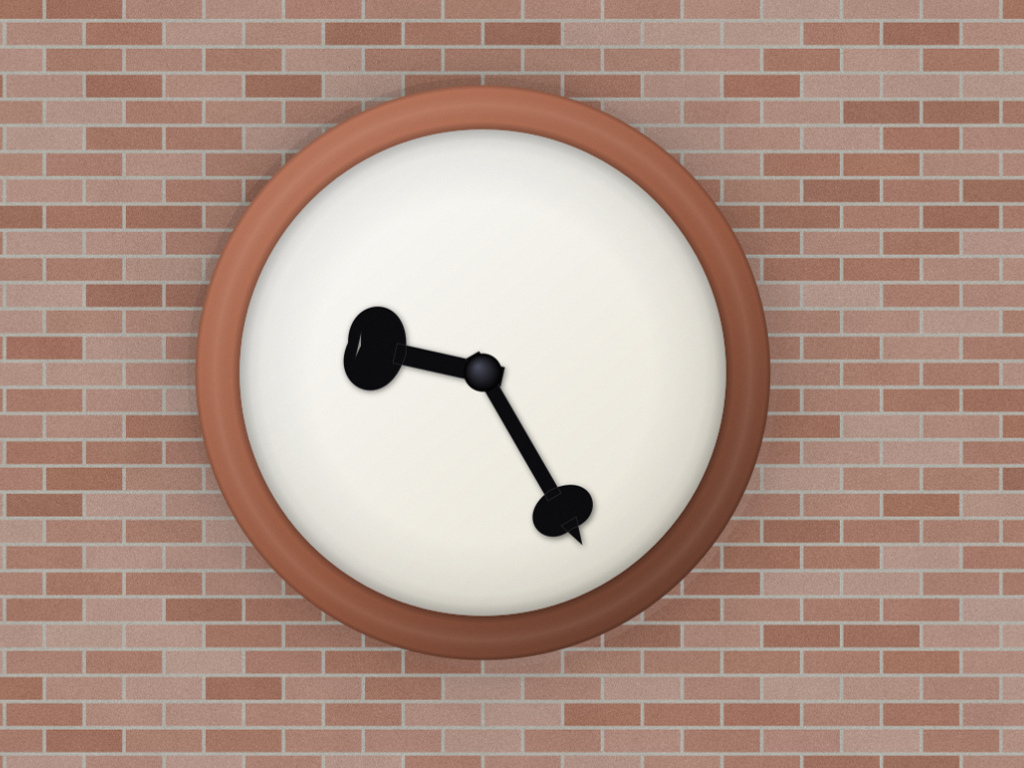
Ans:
h=9 m=25
